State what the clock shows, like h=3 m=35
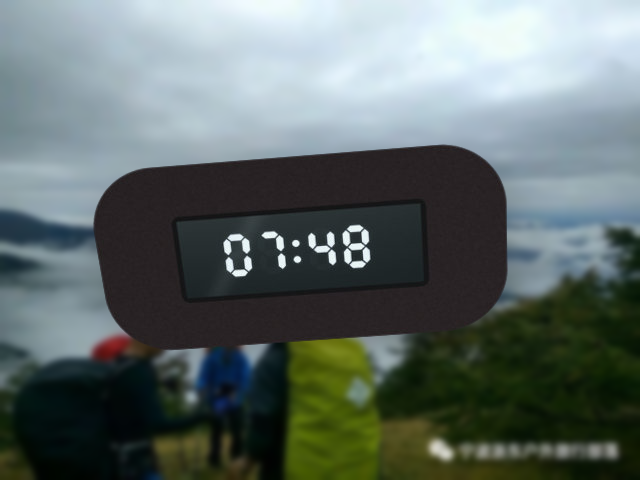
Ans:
h=7 m=48
